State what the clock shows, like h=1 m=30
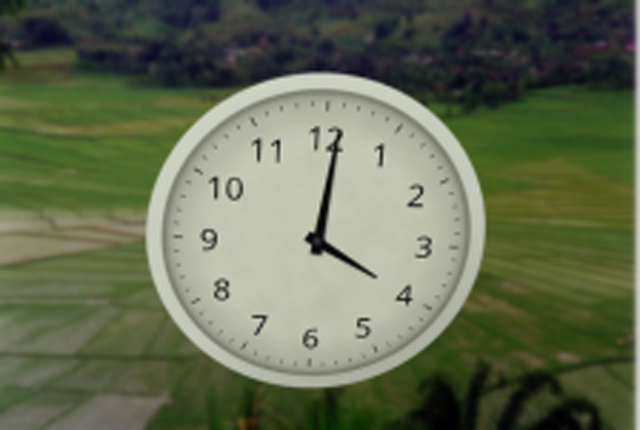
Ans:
h=4 m=1
